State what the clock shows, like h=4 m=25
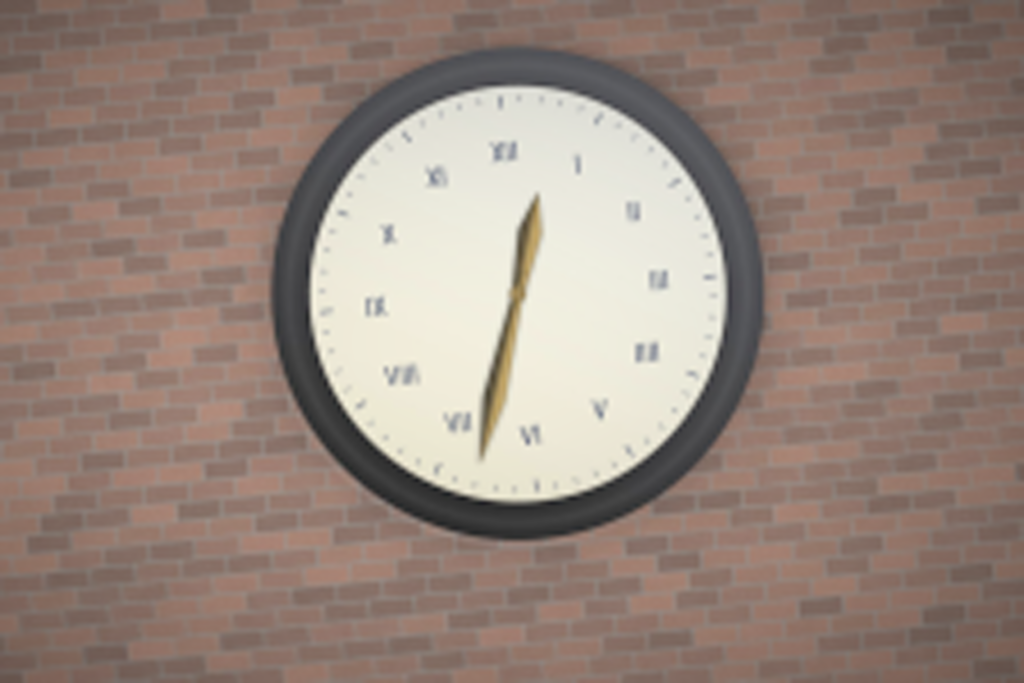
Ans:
h=12 m=33
